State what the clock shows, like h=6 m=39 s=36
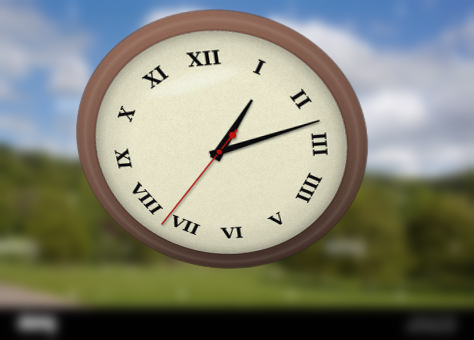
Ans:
h=1 m=12 s=37
